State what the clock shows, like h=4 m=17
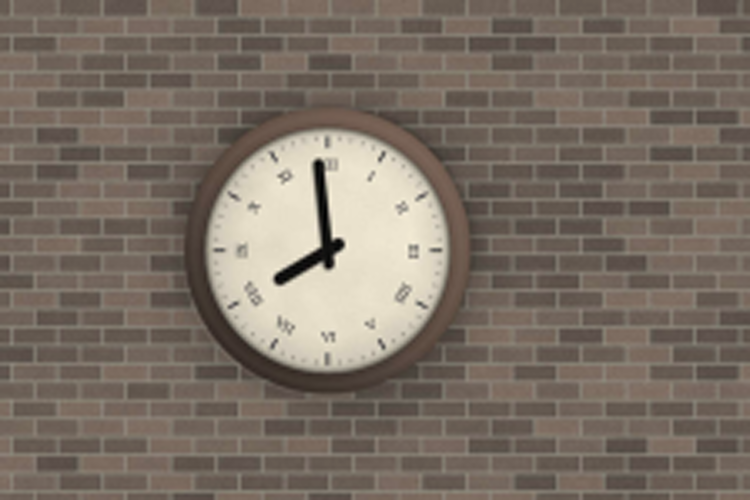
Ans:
h=7 m=59
